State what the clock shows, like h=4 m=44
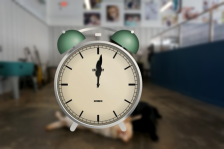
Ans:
h=12 m=1
